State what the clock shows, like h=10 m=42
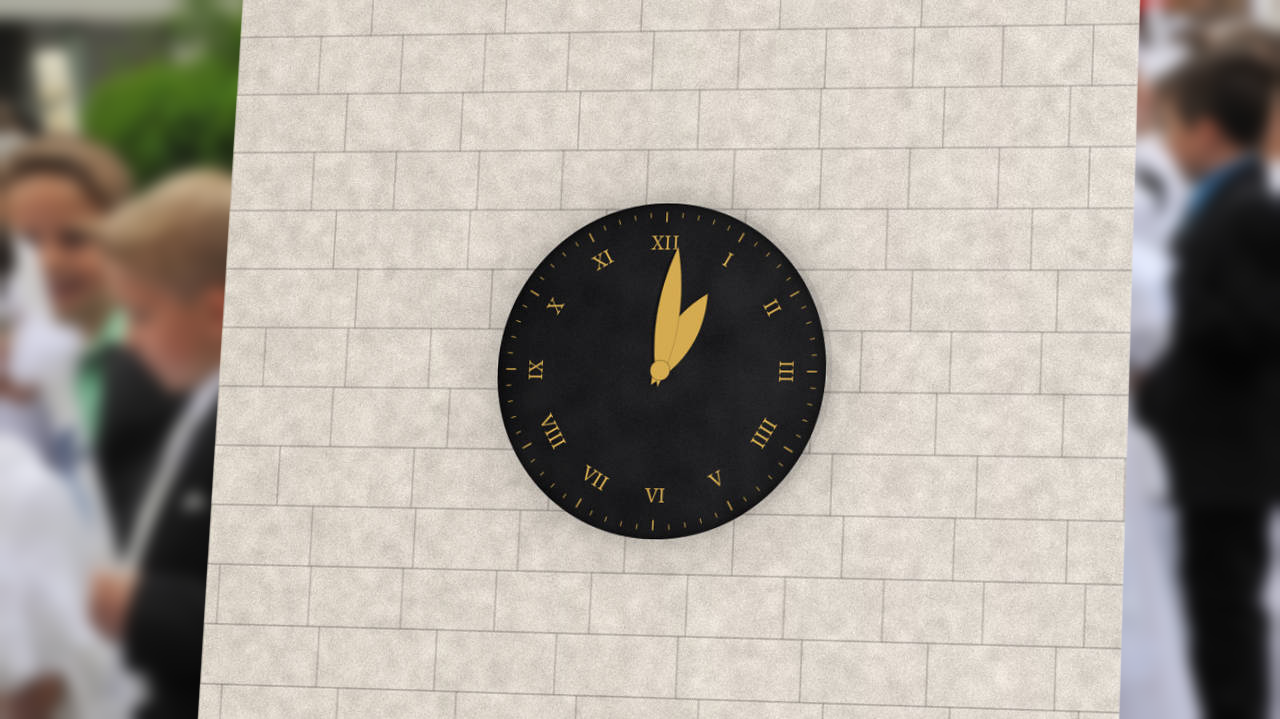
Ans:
h=1 m=1
